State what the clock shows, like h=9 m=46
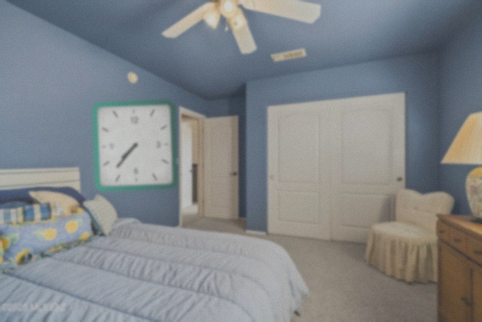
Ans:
h=7 m=37
